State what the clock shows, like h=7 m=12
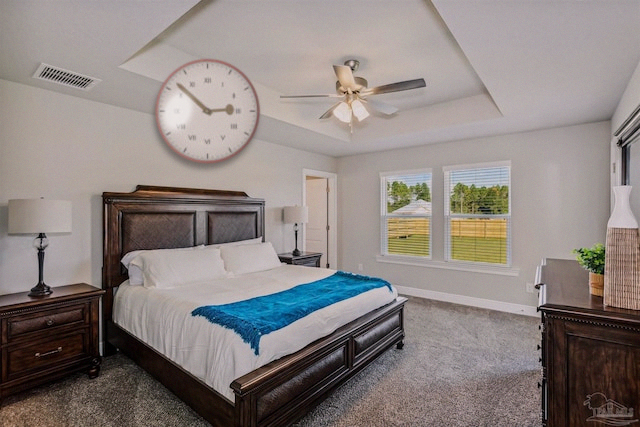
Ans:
h=2 m=52
